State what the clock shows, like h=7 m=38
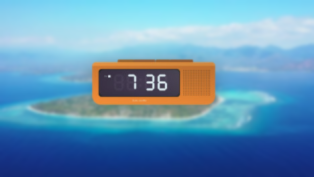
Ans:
h=7 m=36
